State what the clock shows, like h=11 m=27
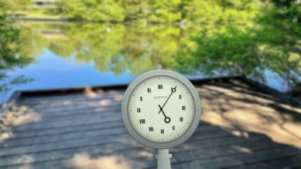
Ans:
h=5 m=6
